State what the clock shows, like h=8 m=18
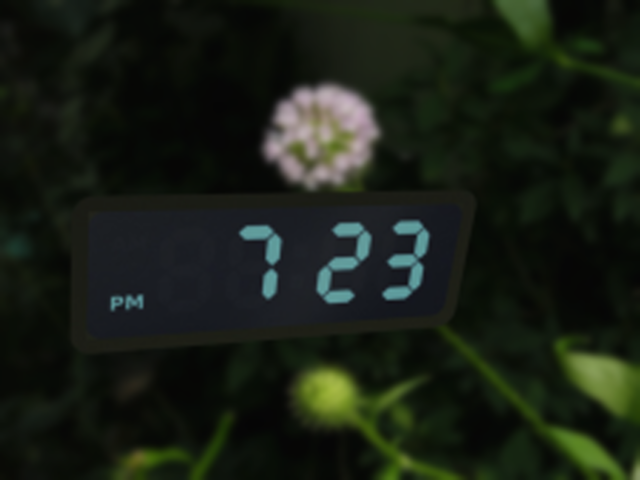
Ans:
h=7 m=23
